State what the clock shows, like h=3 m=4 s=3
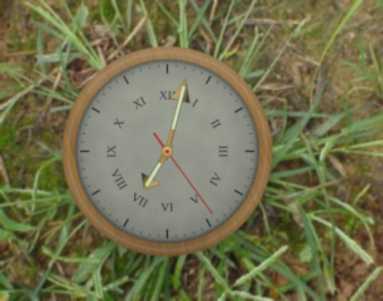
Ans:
h=7 m=2 s=24
